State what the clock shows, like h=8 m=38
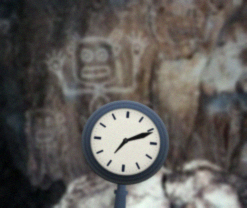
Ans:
h=7 m=11
